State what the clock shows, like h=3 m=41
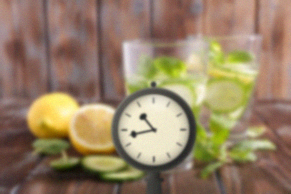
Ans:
h=10 m=43
